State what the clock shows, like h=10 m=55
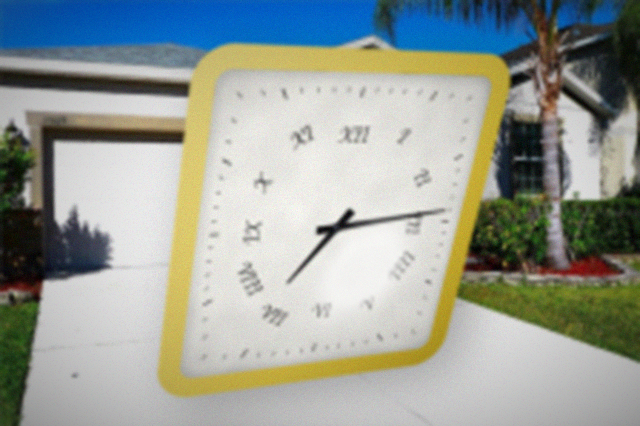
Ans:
h=7 m=14
